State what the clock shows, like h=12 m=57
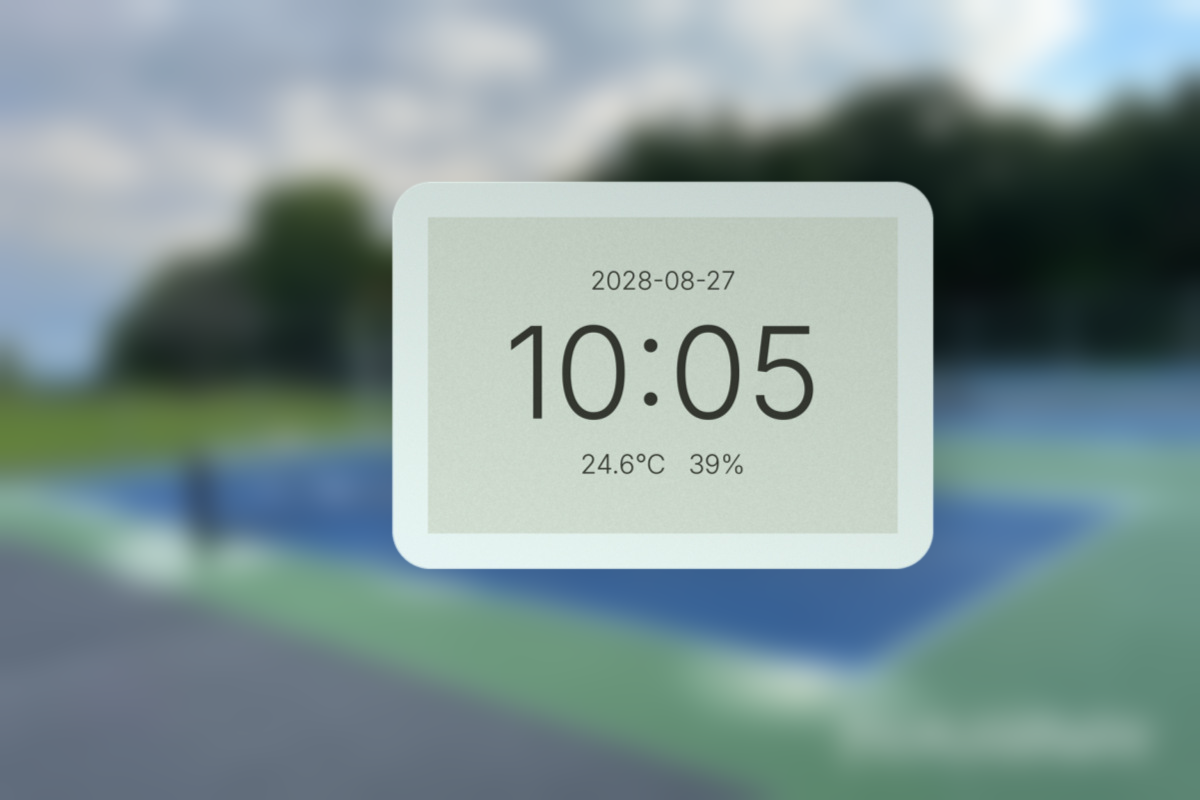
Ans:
h=10 m=5
